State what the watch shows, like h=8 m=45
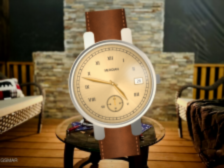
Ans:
h=4 m=48
